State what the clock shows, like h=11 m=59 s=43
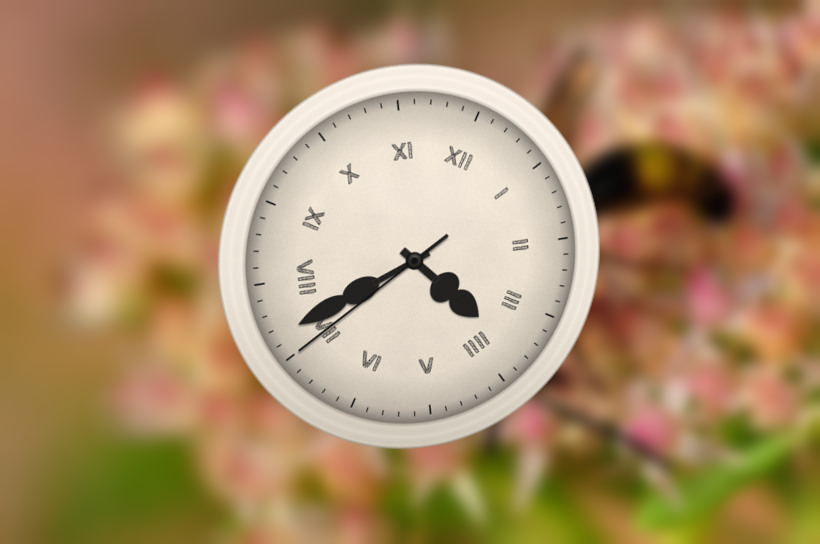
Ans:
h=3 m=36 s=35
